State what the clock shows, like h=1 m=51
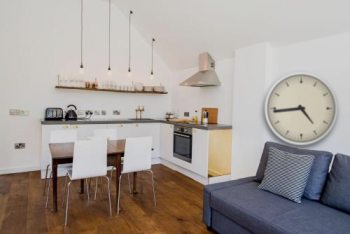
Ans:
h=4 m=44
